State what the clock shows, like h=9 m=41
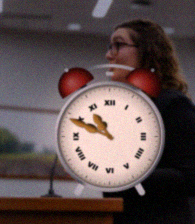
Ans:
h=10 m=49
